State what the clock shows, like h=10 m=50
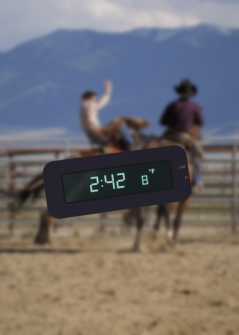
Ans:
h=2 m=42
